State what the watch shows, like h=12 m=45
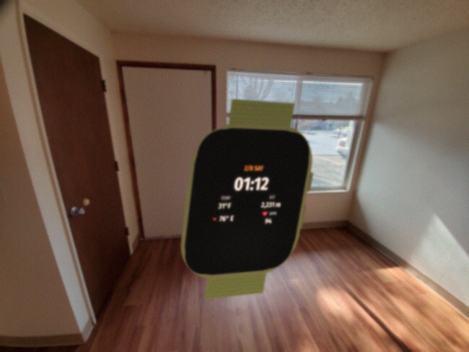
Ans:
h=1 m=12
